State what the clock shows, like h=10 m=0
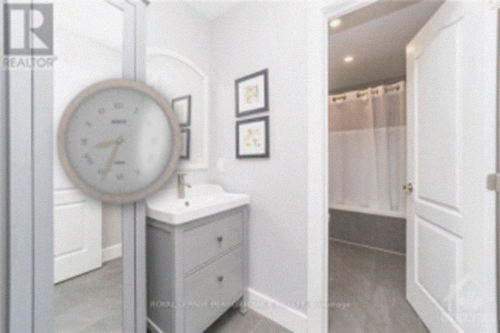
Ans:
h=8 m=34
